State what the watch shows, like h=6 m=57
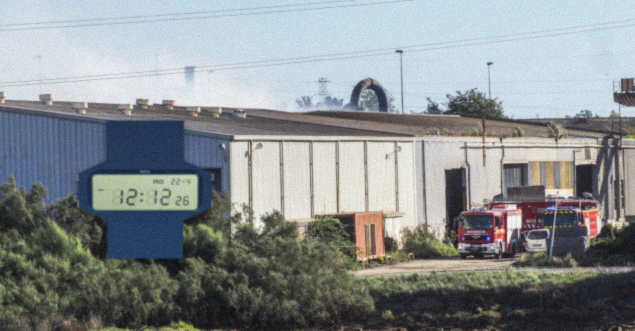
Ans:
h=12 m=12
